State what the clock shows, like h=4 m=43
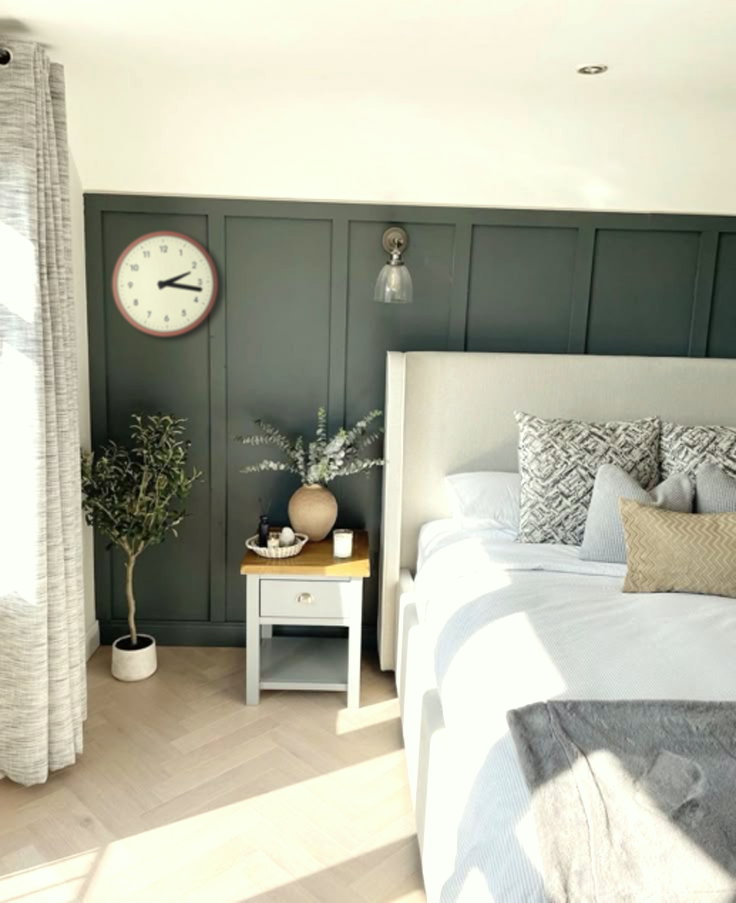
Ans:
h=2 m=17
